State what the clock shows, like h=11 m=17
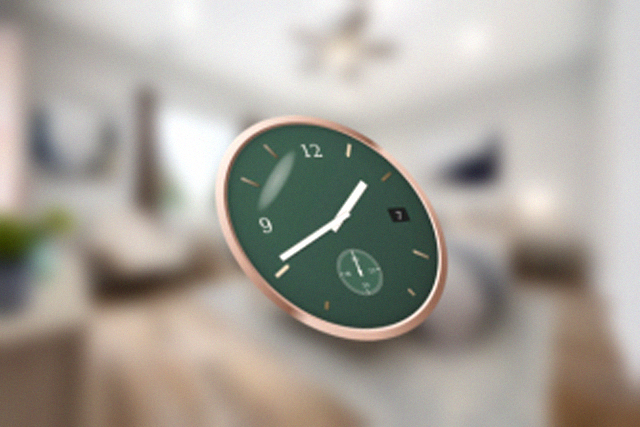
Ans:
h=1 m=41
